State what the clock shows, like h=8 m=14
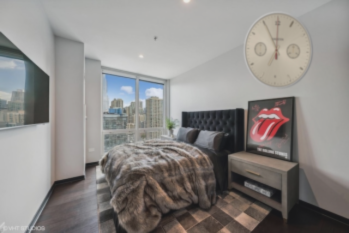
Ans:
h=6 m=55
